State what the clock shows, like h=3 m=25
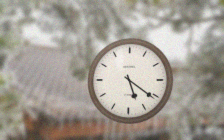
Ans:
h=5 m=21
